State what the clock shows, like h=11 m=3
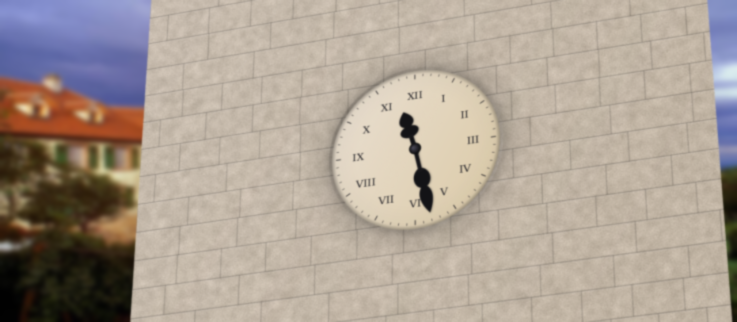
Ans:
h=11 m=28
